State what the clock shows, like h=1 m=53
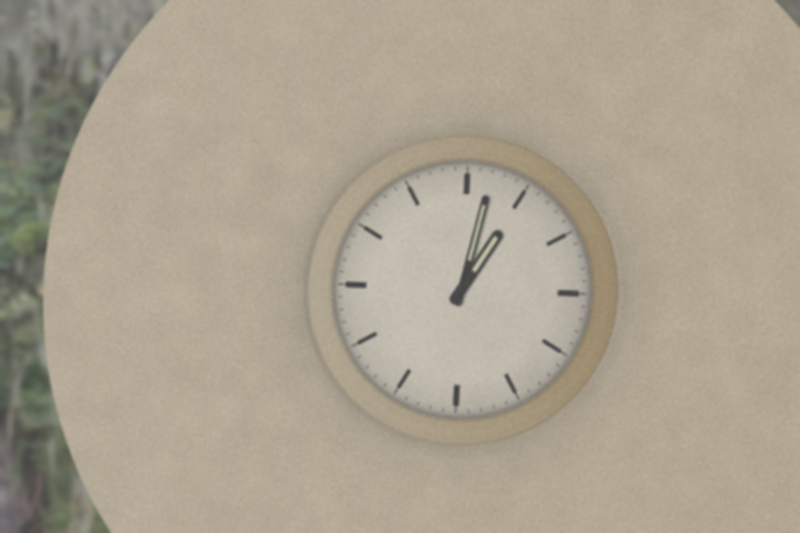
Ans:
h=1 m=2
